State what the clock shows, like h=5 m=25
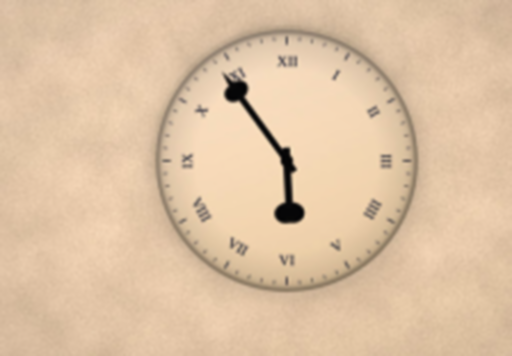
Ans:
h=5 m=54
